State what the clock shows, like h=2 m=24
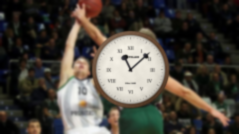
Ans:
h=11 m=8
